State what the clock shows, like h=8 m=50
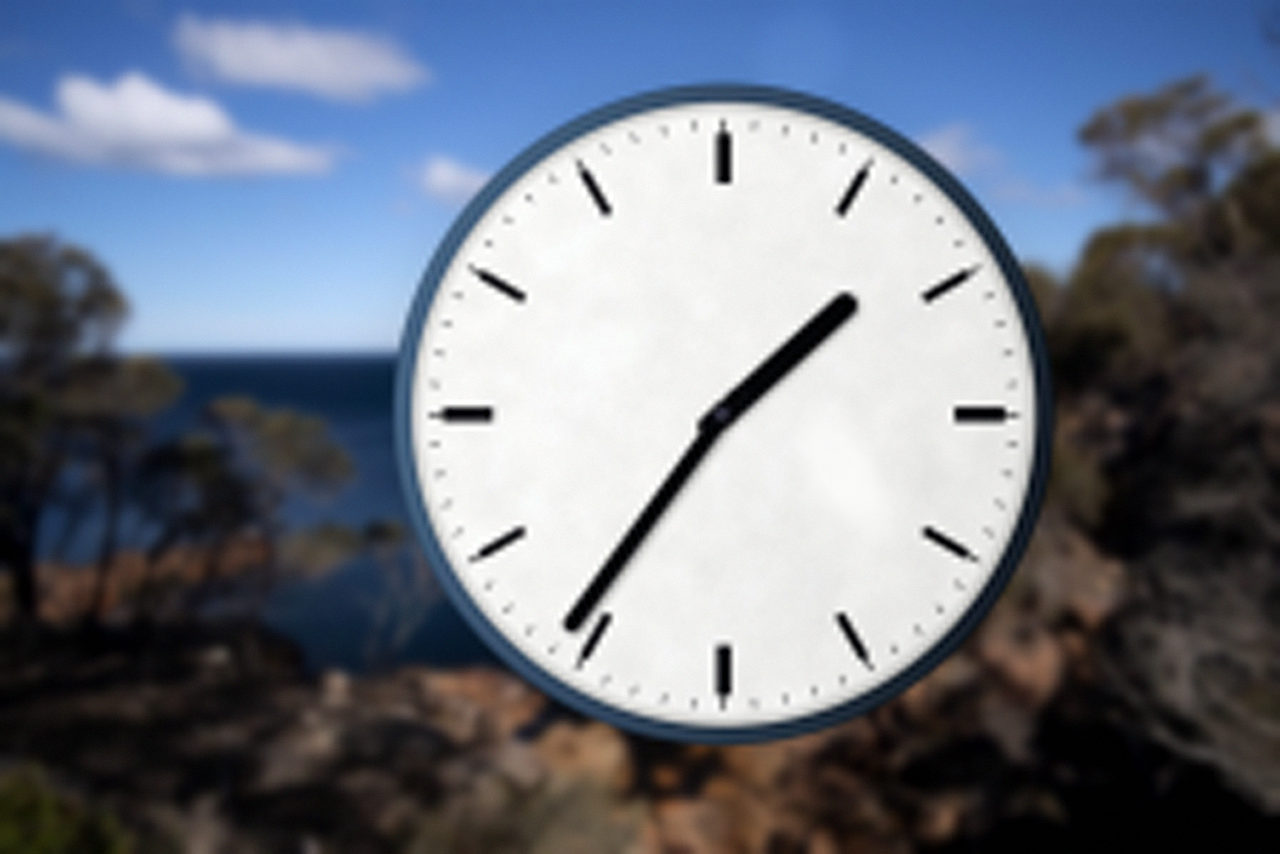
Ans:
h=1 m=36
